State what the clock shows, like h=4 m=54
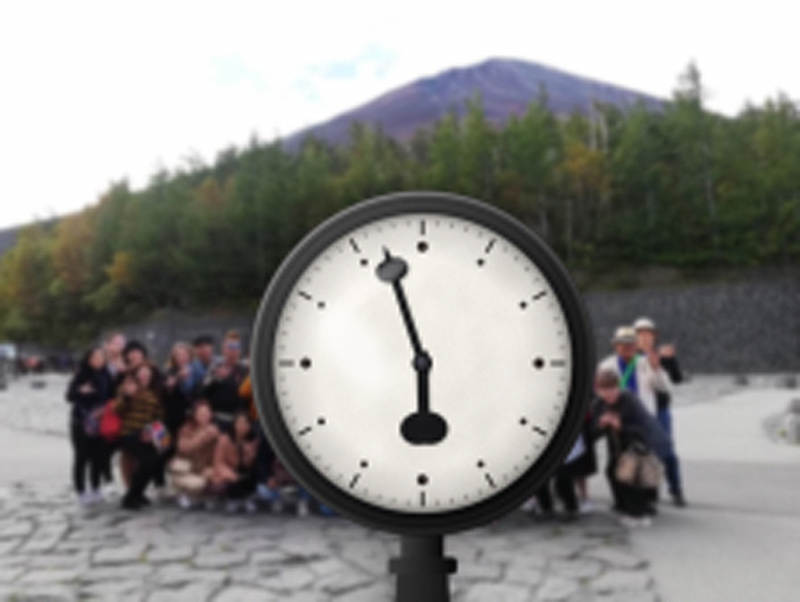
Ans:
h=5 m=57
